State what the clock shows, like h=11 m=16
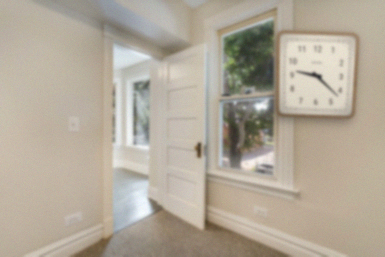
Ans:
h=9 m=22
